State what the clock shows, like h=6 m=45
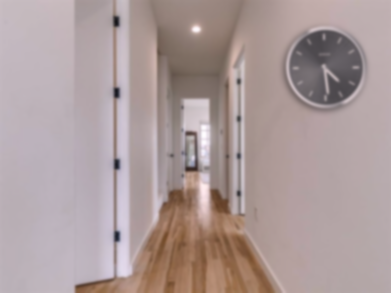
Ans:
h=4 m=29
